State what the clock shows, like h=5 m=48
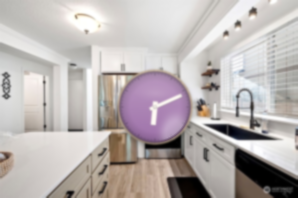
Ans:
h=6 m=11
